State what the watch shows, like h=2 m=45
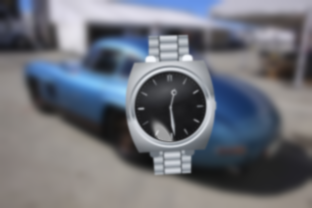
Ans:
h=12 m=29
